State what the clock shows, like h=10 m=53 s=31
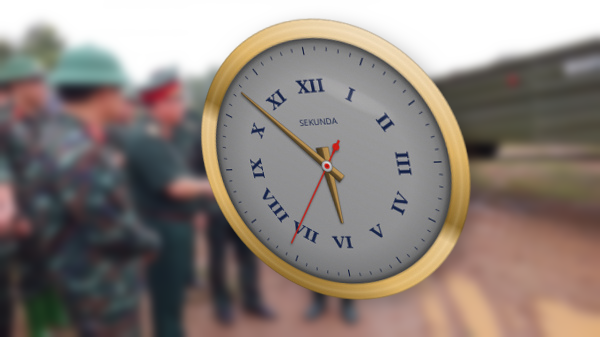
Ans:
h=5 m=52 s=36
